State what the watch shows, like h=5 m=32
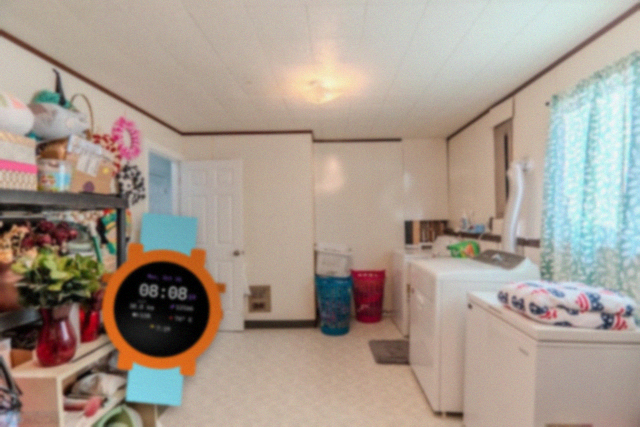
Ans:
h=8 m=8
